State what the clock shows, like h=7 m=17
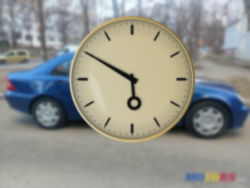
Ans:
h=5 m=50
